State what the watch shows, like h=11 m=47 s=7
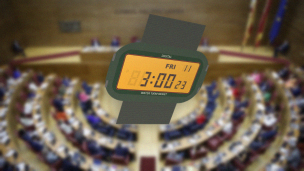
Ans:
h=3 m=0 s=23
